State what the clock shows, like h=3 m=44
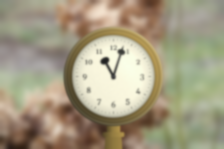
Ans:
h=11 m=3
